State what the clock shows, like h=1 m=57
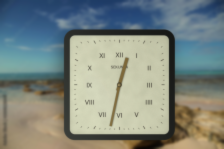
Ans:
h=12 m=32
